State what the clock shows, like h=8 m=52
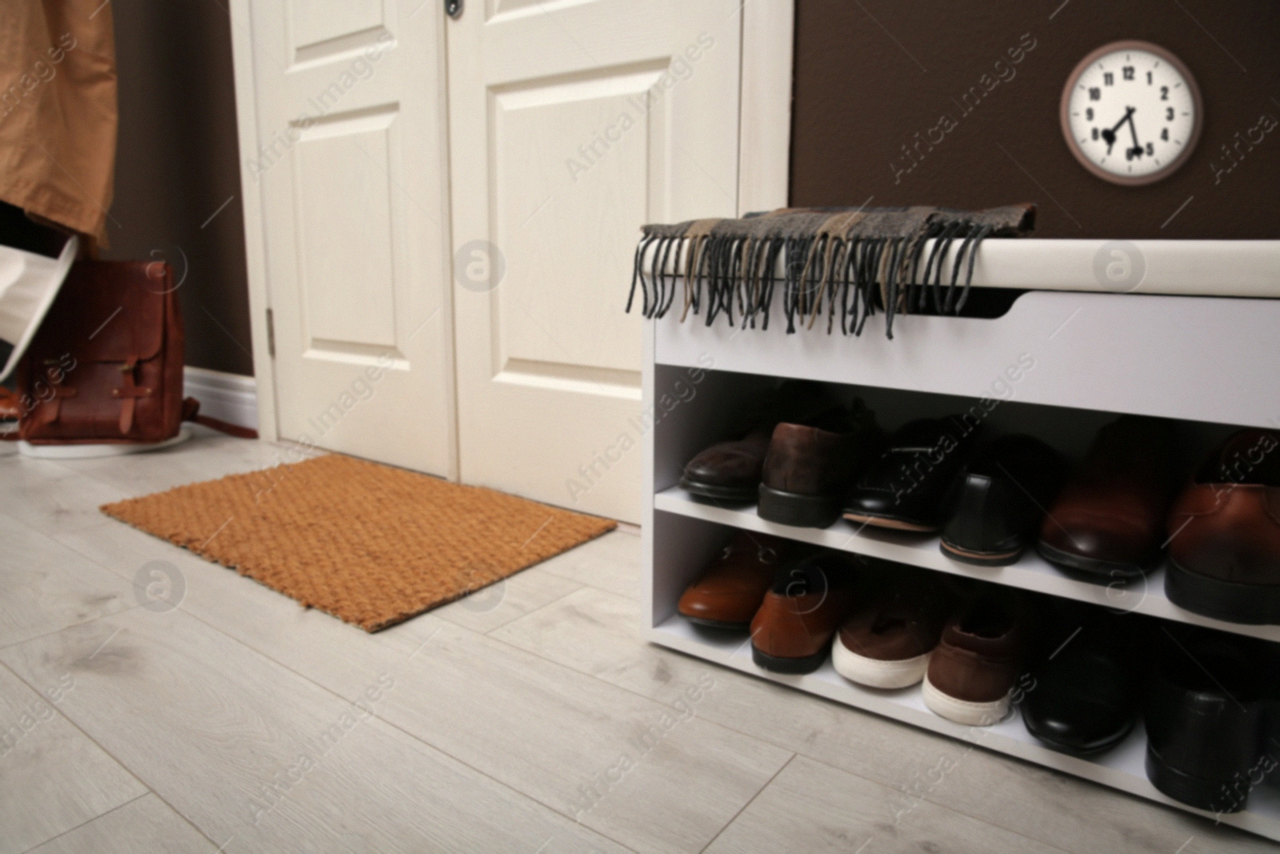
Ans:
h=7 m=28
